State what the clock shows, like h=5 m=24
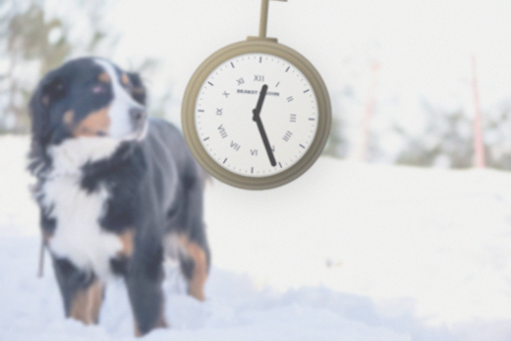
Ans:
h=12 m=26
